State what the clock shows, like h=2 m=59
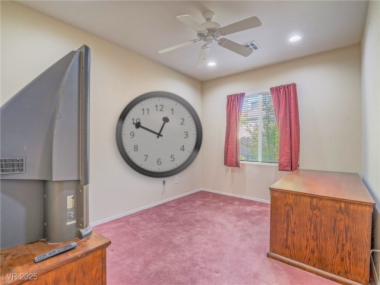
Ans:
h=12 m=49
